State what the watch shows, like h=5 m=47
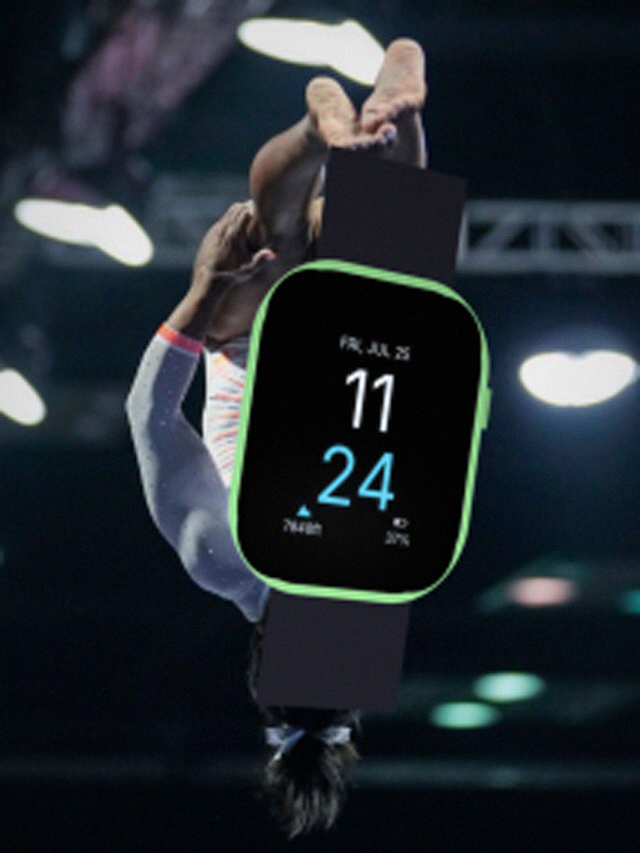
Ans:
h=11 m=24
